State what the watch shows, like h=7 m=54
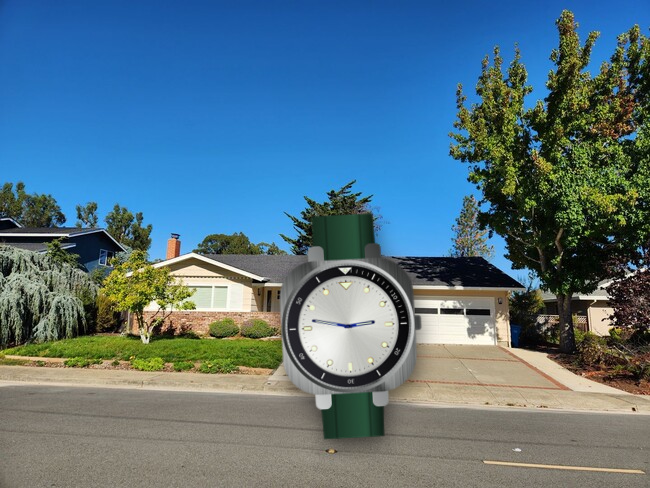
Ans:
h=2 m=47
